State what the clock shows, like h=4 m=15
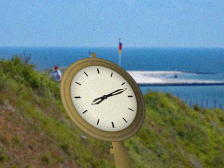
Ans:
h=8 m=12
